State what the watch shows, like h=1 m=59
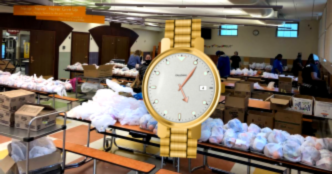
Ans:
h=5 m=6
